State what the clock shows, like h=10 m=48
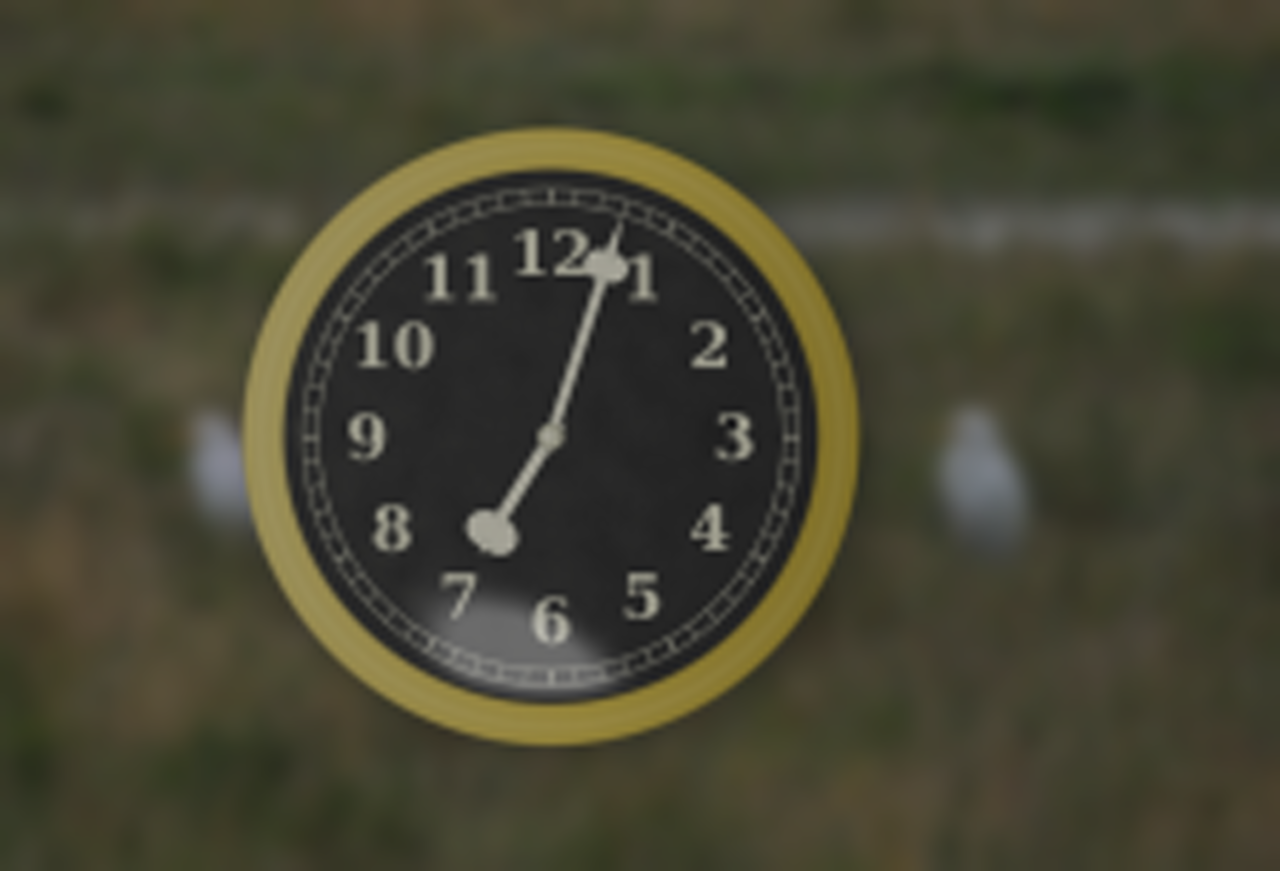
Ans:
h=7 m=3
